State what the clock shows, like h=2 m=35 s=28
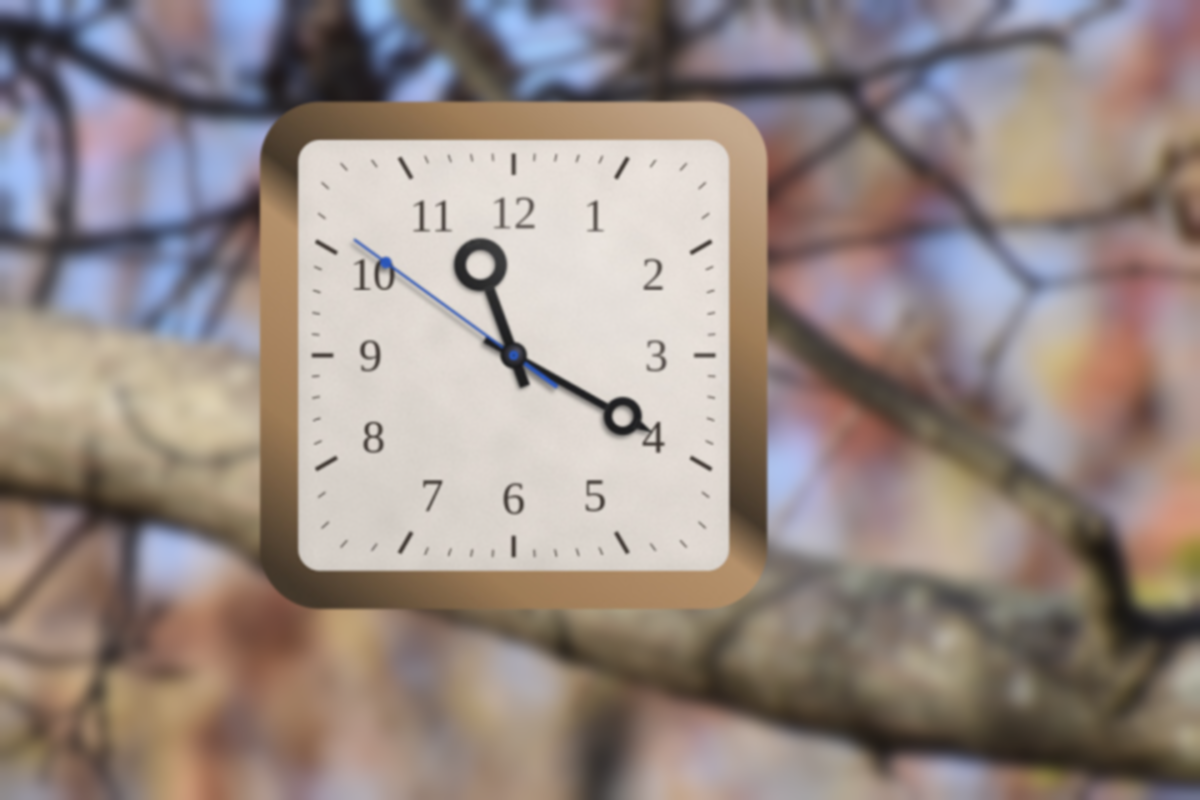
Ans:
h=11 m=19 s=51
